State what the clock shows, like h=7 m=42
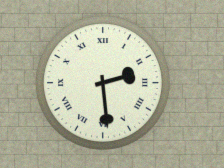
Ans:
h=2 m=29
